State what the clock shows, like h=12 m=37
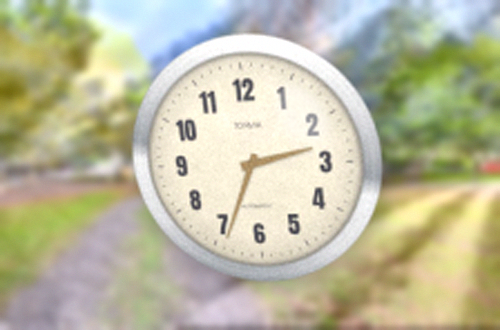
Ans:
h=2 m=34
